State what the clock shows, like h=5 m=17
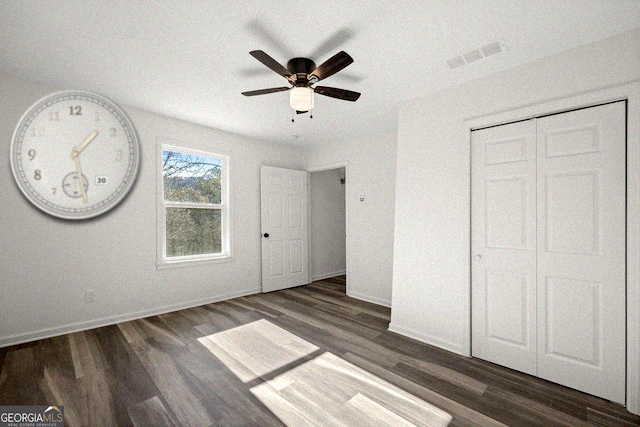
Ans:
h=1 m=28
